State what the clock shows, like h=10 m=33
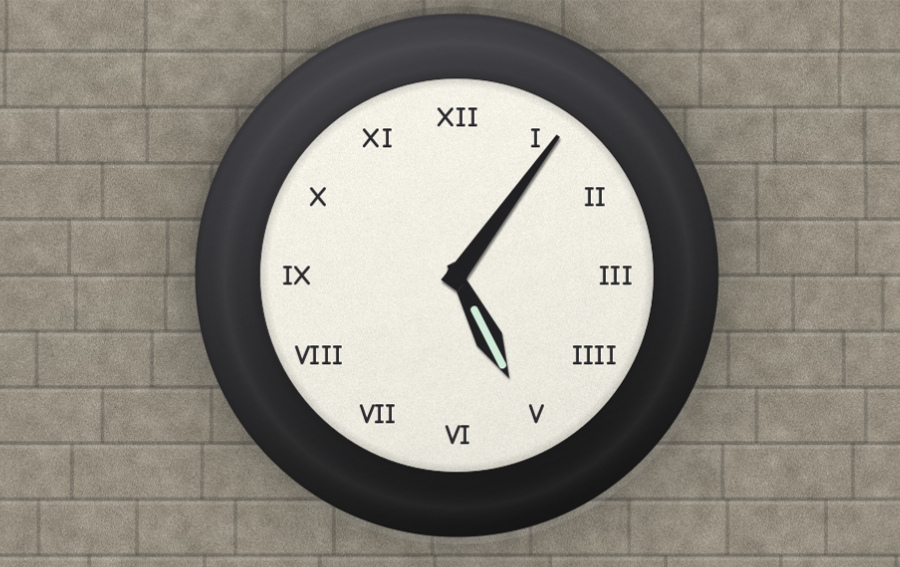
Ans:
h=5 m=6
